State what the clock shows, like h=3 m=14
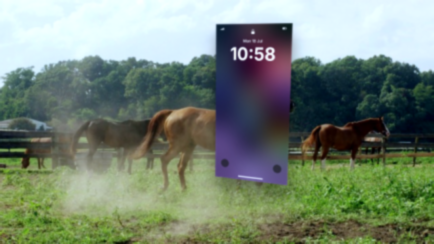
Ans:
h=10 m=58
